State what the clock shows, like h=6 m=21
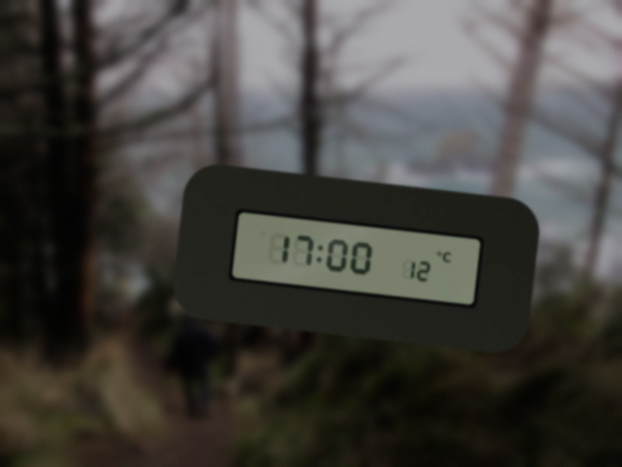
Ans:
h=17 m=0
